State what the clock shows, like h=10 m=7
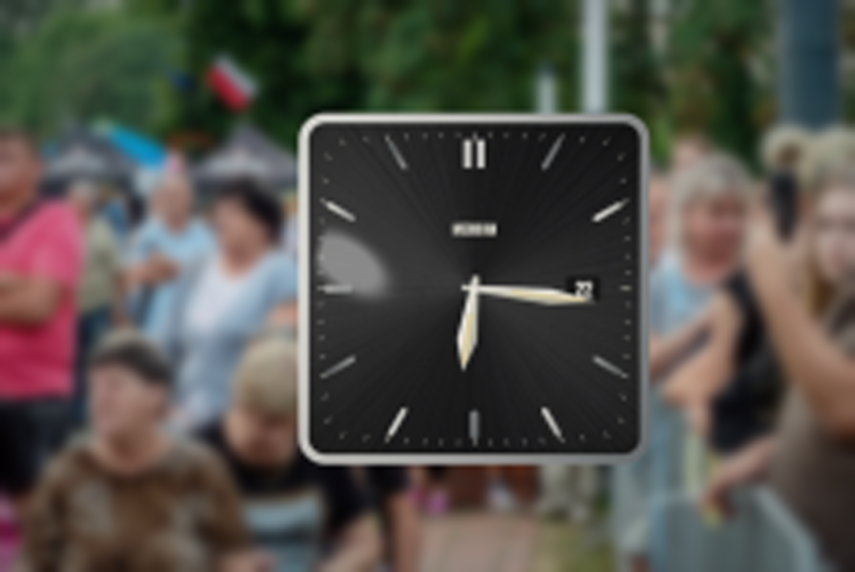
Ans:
h=6 m=16
